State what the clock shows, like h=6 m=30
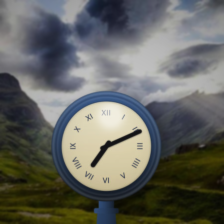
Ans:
h=7 m=11
